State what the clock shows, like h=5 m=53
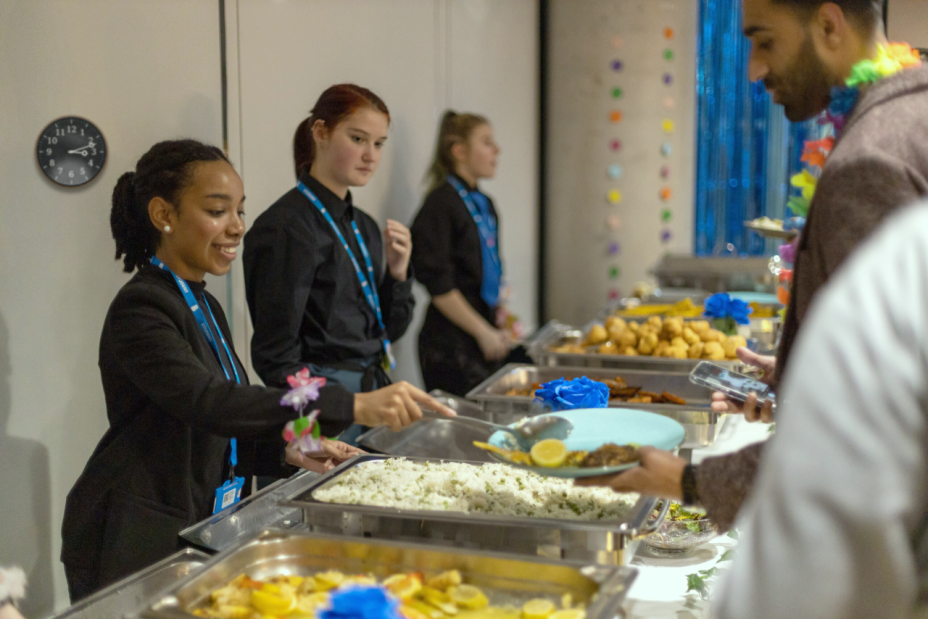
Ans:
h=3 m=12
